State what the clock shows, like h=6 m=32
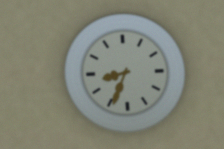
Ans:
h=8 m=34
